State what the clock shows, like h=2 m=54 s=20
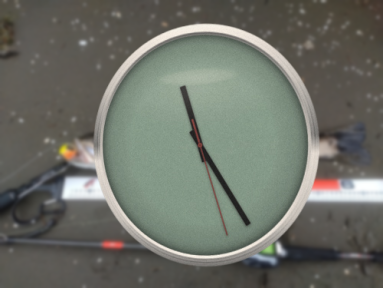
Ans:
h=11 m=24 s=27
